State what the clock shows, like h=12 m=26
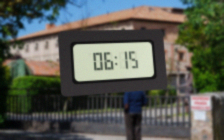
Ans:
h=6 m=15
